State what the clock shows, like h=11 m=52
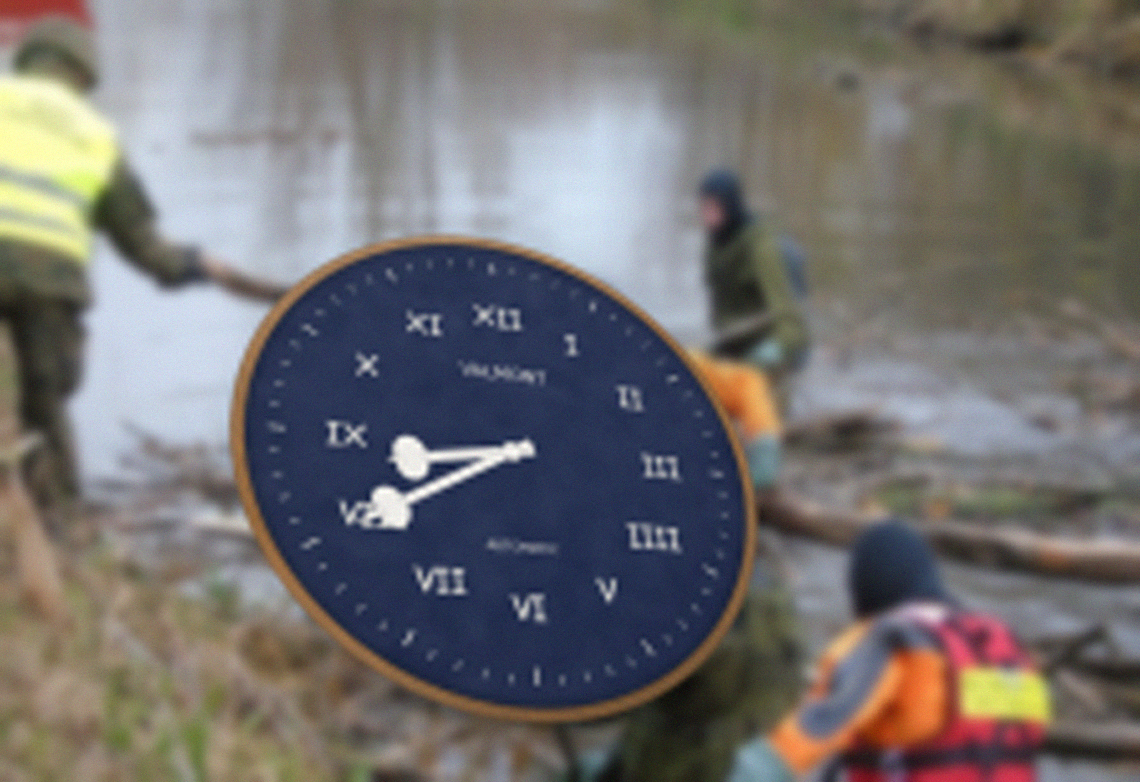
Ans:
h=8 m=40
